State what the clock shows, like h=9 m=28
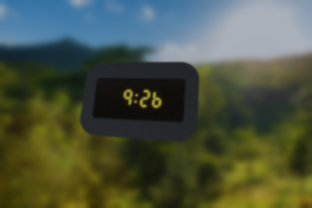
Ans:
h=9 m=26
